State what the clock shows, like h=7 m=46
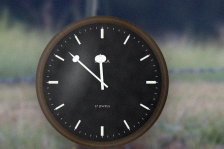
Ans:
h=11 m=52
